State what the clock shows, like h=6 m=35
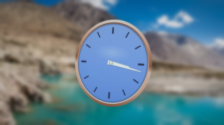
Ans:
h=3 m=17
